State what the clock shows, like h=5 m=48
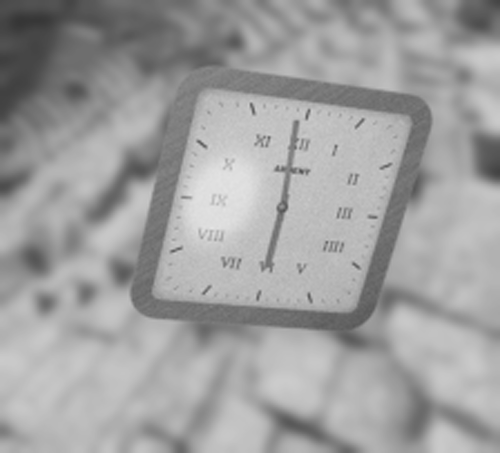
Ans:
h=5 m=59
